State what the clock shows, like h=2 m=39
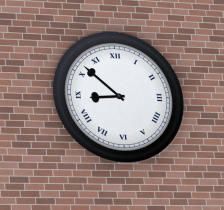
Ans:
h=8 m=52
